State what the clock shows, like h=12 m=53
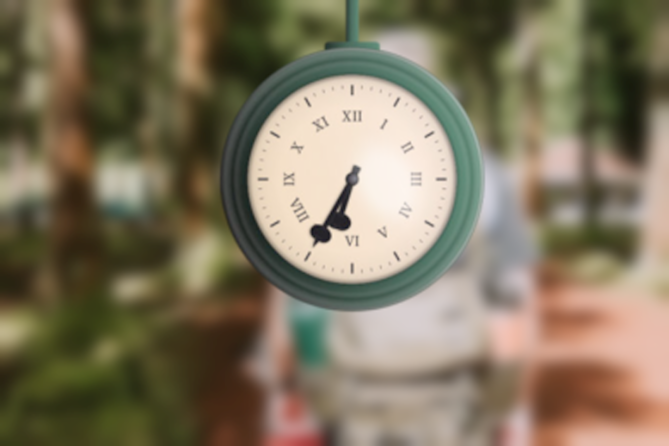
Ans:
h=6 m=35
